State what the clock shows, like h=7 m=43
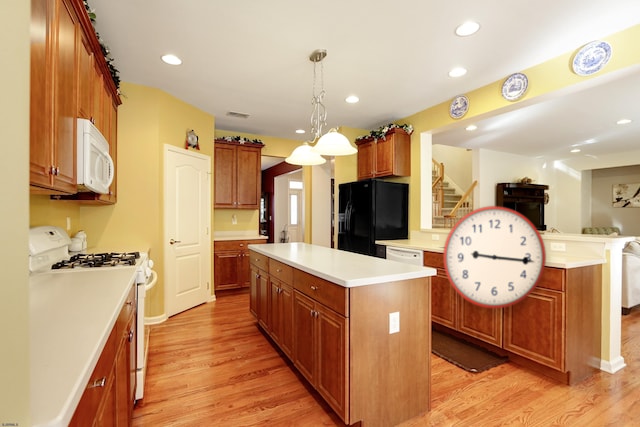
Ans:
h=9 m=16
